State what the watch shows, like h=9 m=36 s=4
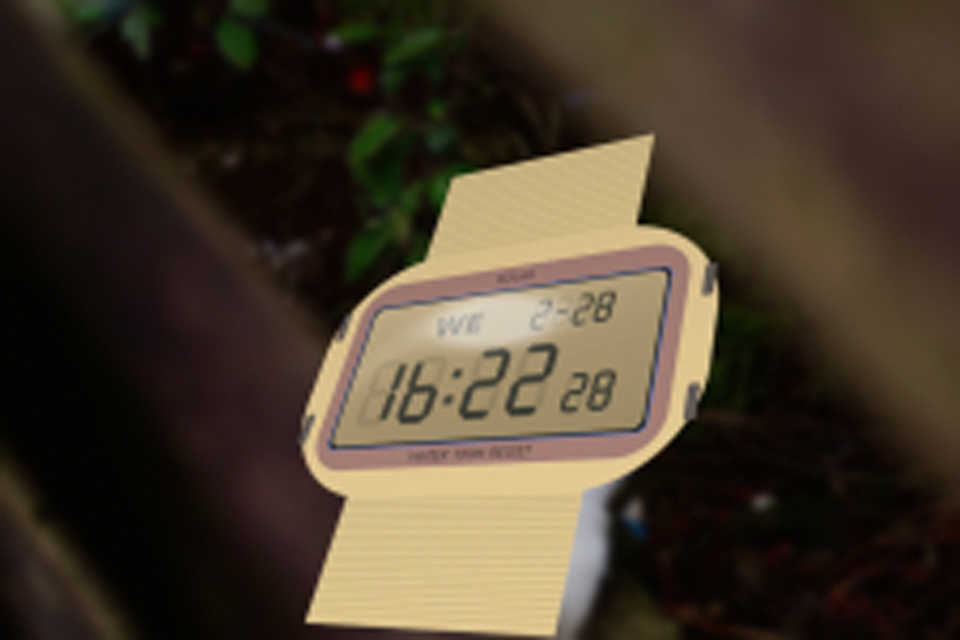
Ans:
h=16 m=22 s=28
